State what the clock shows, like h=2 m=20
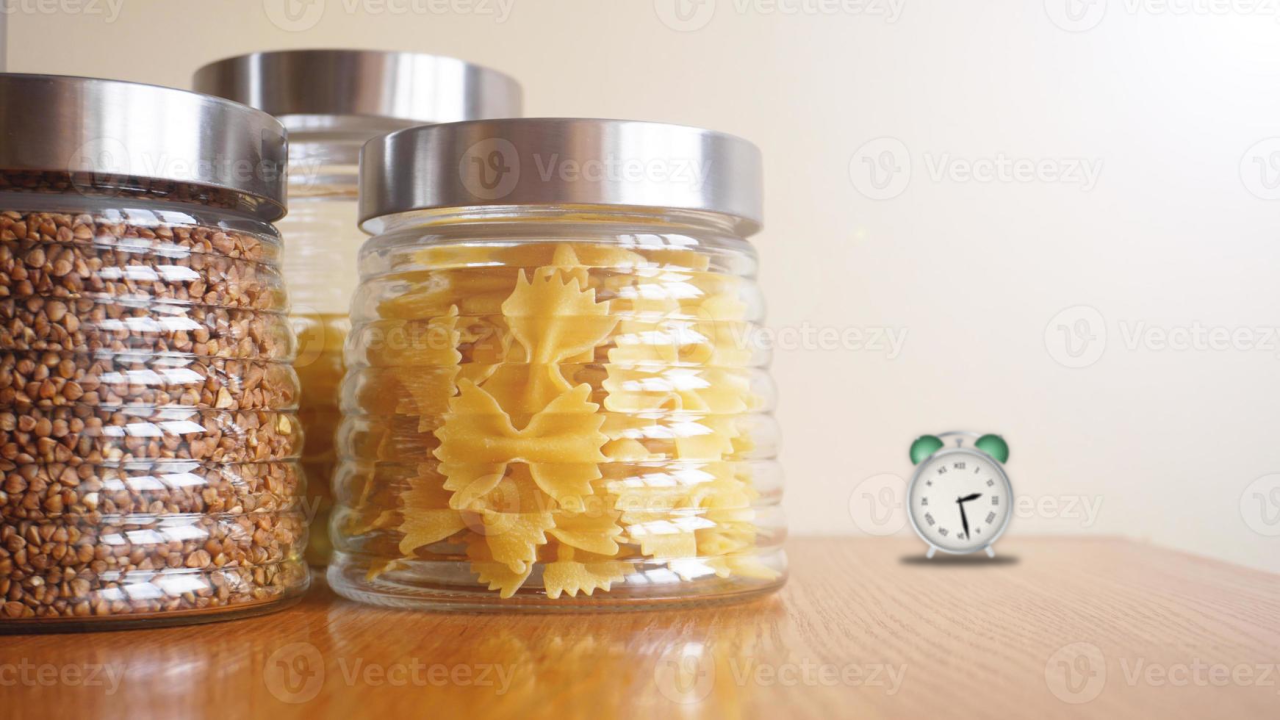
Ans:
h=2 m=28
